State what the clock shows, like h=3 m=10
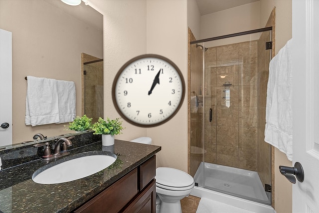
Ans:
h=1 m=4
